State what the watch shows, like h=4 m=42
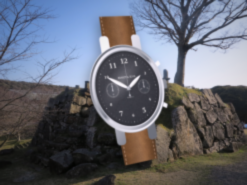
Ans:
h=1 m=50
